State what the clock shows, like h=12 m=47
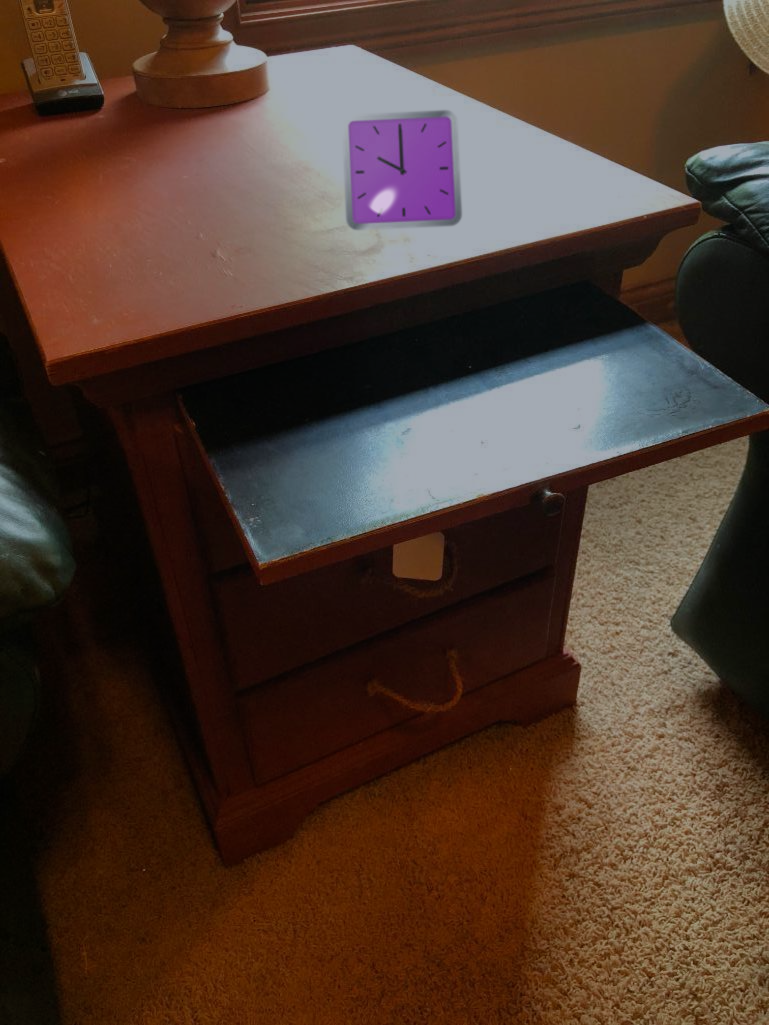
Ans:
h=10 m=0
